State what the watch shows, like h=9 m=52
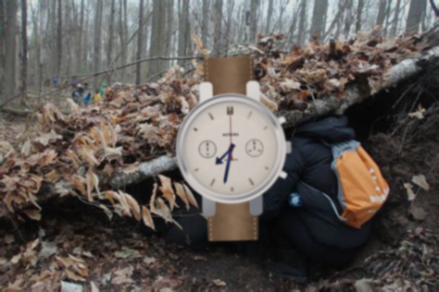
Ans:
h=7 m=32
